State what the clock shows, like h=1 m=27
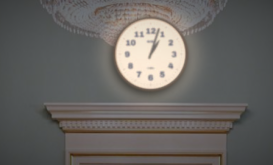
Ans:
h=1 m=3
